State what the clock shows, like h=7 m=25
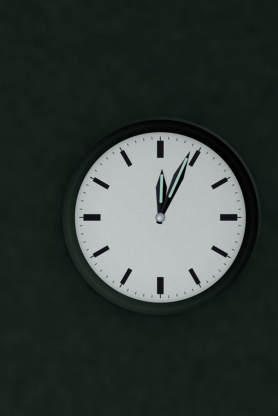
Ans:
h=12 m=4
